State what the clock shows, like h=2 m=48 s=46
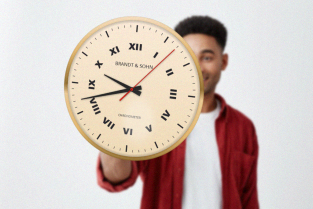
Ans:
h=9 m=42 s=7
